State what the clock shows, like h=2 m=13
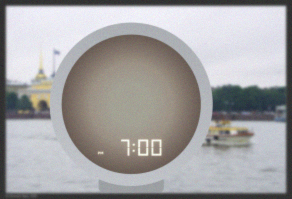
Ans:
h=7 m=0
